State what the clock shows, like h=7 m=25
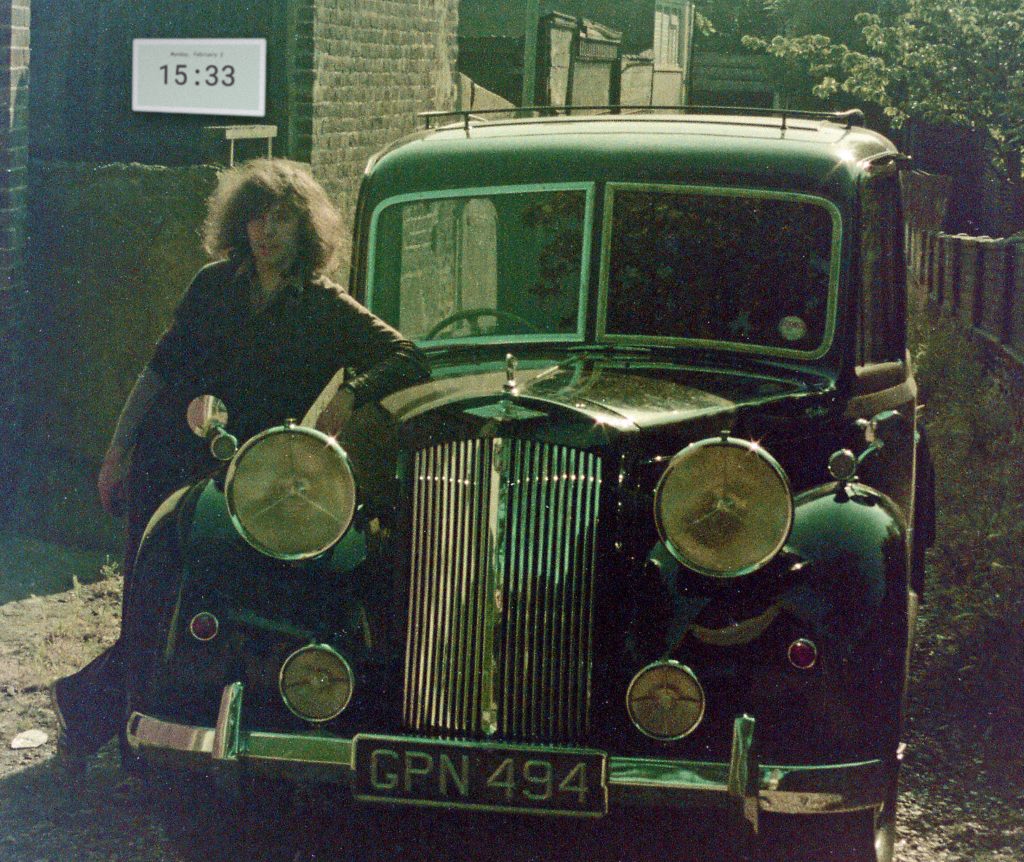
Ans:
h=15 m=33
